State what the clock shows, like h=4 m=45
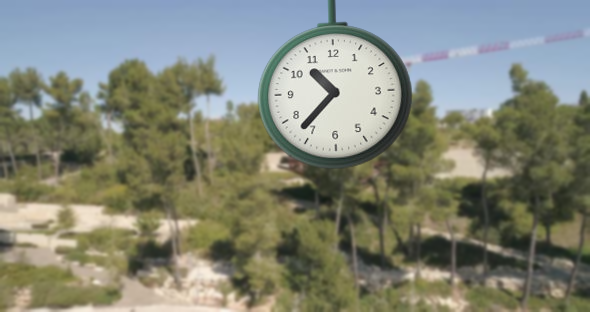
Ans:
h=10 m=37
